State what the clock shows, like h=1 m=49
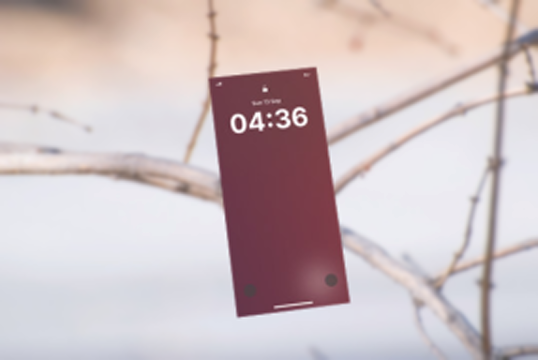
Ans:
h=4 m=36
